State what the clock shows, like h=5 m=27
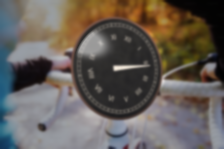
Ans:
h=2 m=11
